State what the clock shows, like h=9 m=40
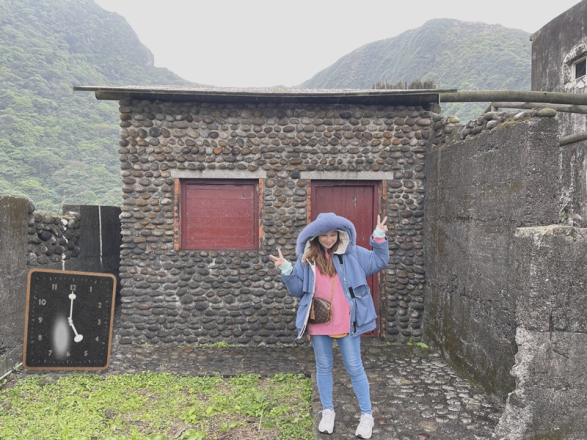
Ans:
h=5 m=0
